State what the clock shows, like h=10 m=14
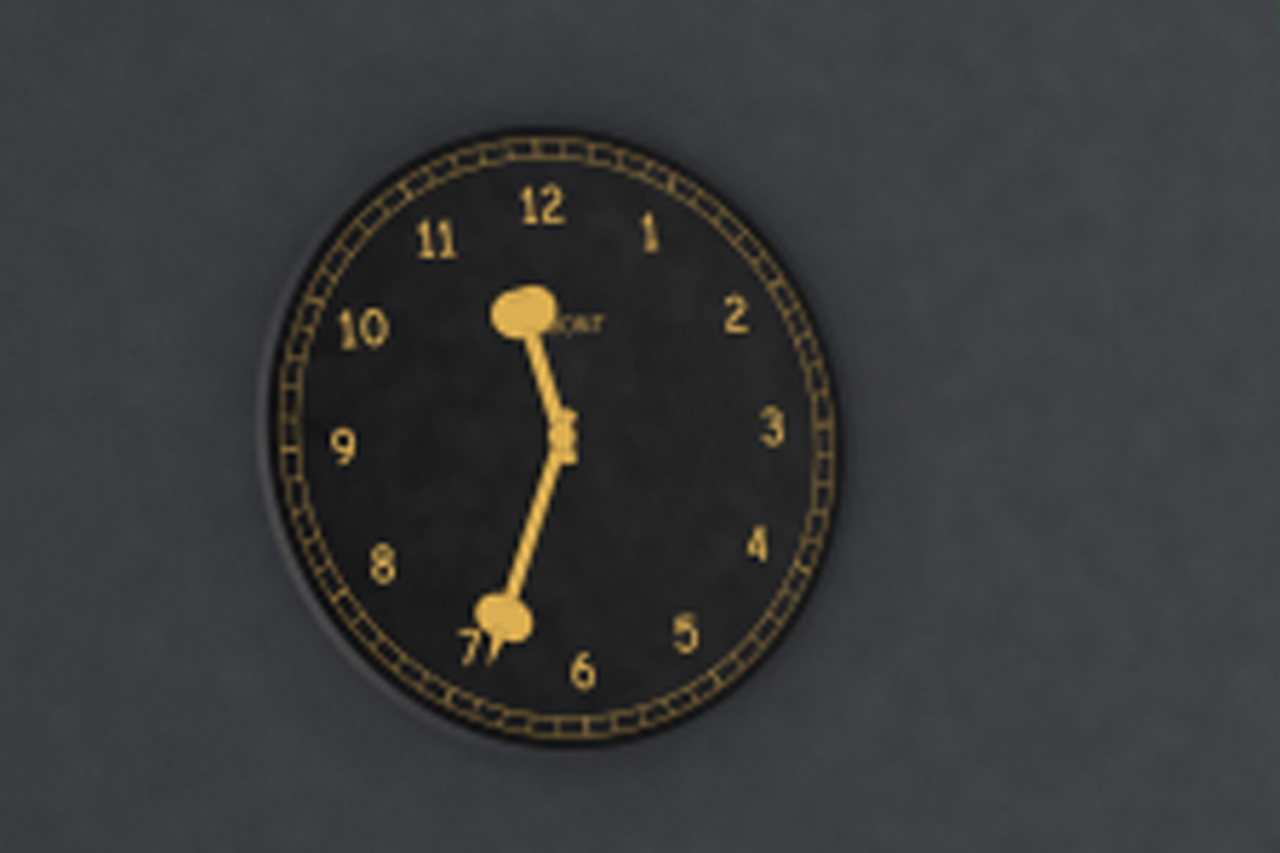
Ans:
h=11 m=34
